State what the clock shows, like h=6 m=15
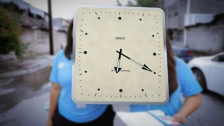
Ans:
h=6 m=20
